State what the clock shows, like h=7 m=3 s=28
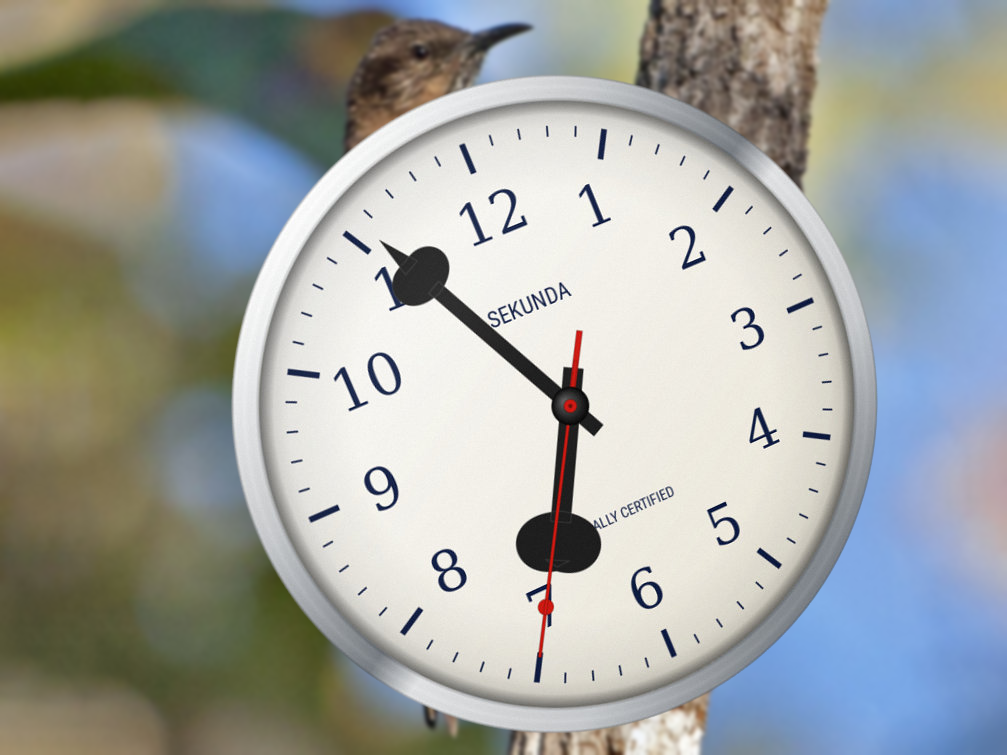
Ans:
h=6 m=55 s=35
